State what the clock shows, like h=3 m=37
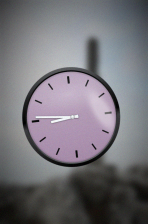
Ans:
h=8 m=46
